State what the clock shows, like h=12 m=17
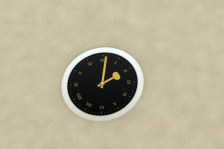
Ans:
h=2 m=1
